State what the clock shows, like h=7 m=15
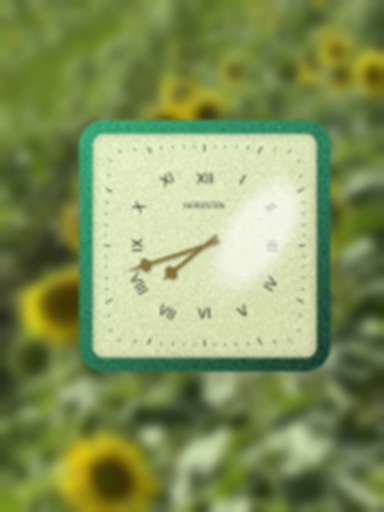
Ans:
h=7 m=42
